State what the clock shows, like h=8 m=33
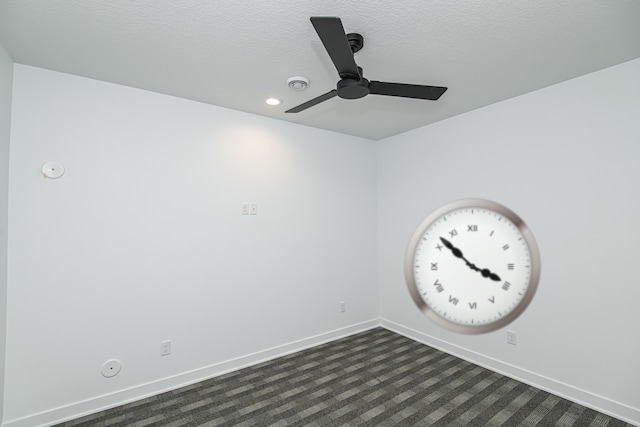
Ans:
h=3 m=52
